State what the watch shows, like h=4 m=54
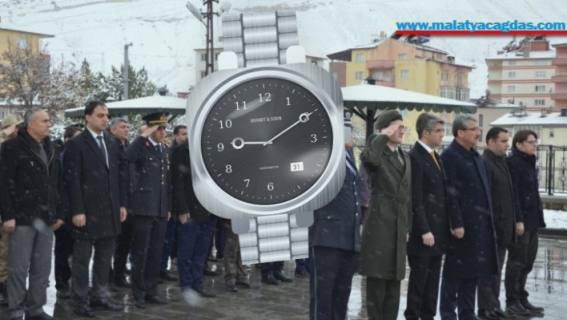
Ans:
h=9 m=10
